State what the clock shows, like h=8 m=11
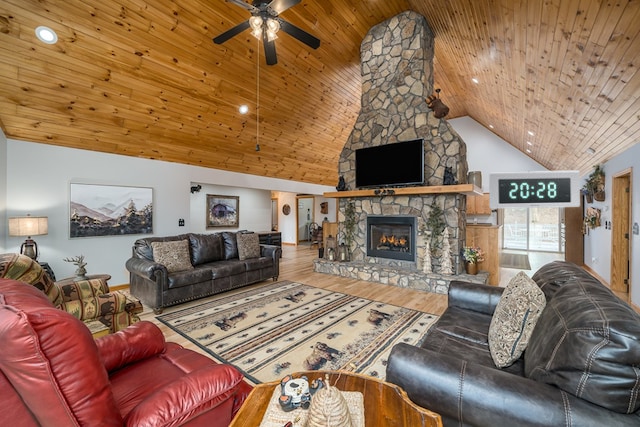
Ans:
h=20 m=28
